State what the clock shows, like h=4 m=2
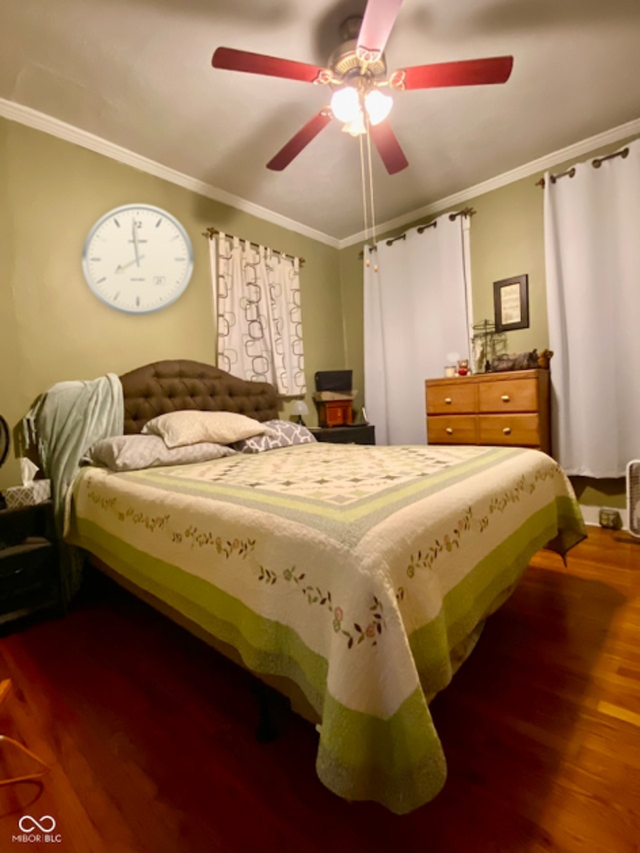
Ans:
h=7 m=59
